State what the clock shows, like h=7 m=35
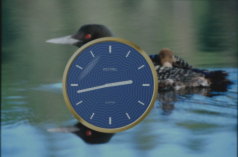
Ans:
h=2 m=43
